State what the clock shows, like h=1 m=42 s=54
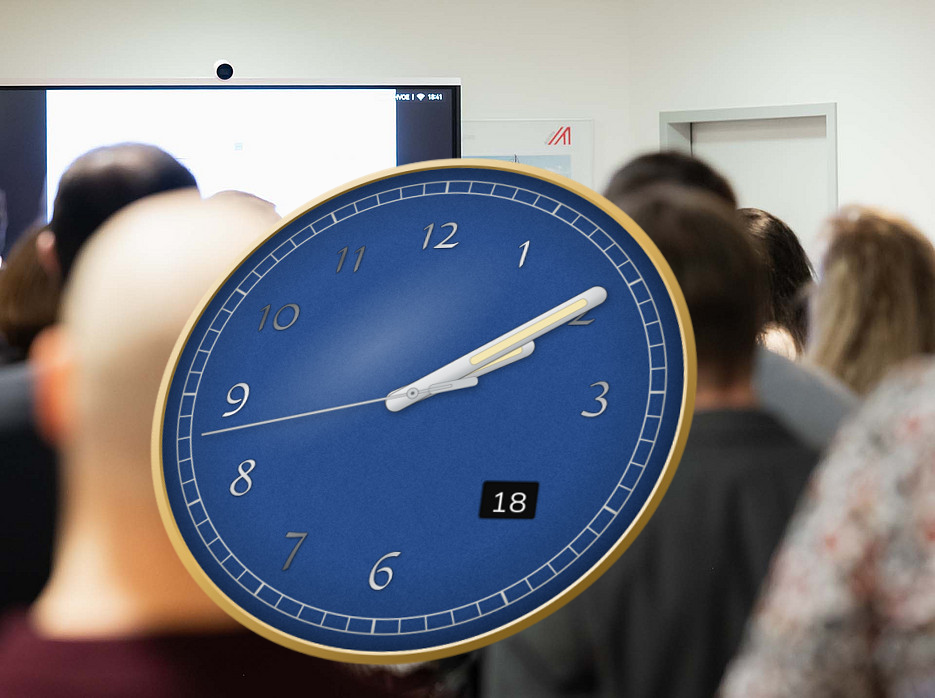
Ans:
h=2 m=9 s=43
